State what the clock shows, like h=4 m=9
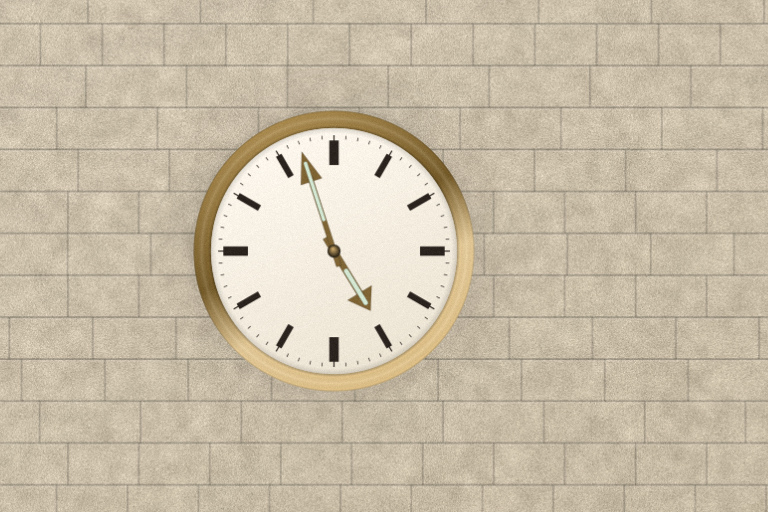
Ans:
h=4 m=57
